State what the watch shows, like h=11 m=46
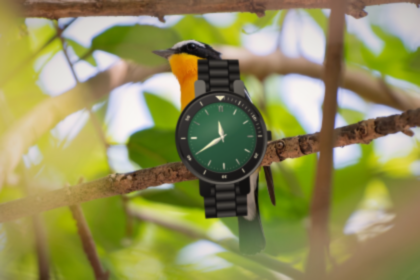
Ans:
h=11 m=40
